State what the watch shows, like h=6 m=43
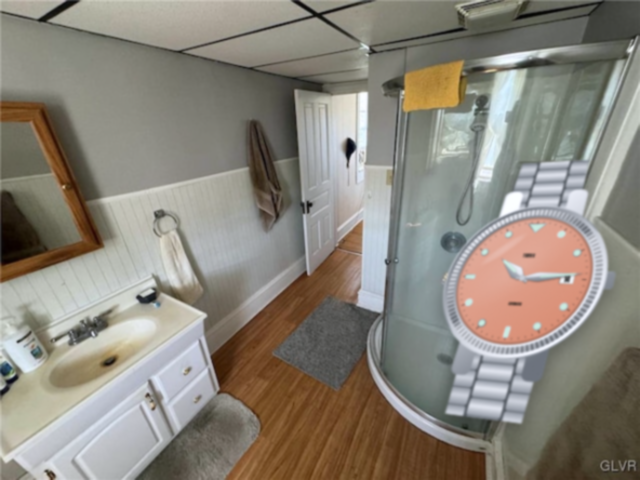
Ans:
h=10 m=14
